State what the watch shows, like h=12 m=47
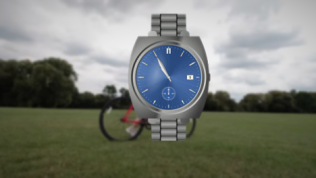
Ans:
h=10 m=55
